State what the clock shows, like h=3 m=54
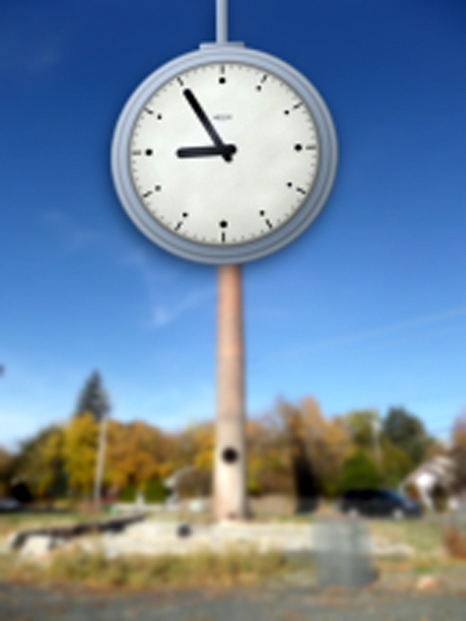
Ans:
h=8 m=55
